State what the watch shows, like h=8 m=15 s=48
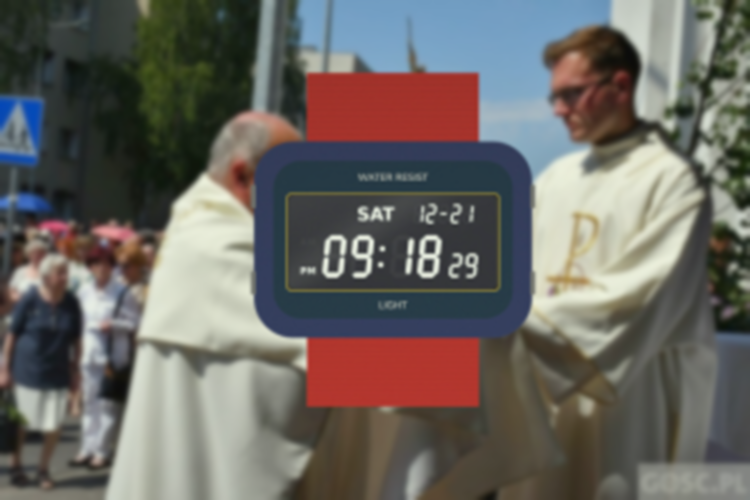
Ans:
h=9 m=18 s=29
